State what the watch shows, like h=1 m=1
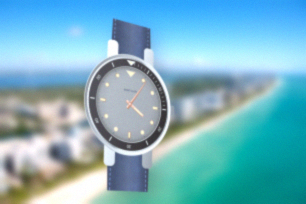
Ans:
h=4 m=6
